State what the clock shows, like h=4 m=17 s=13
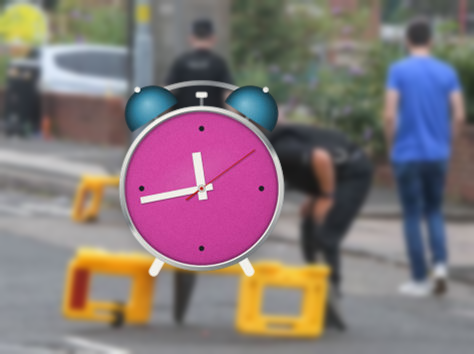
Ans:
h=11 m=43 s=9
